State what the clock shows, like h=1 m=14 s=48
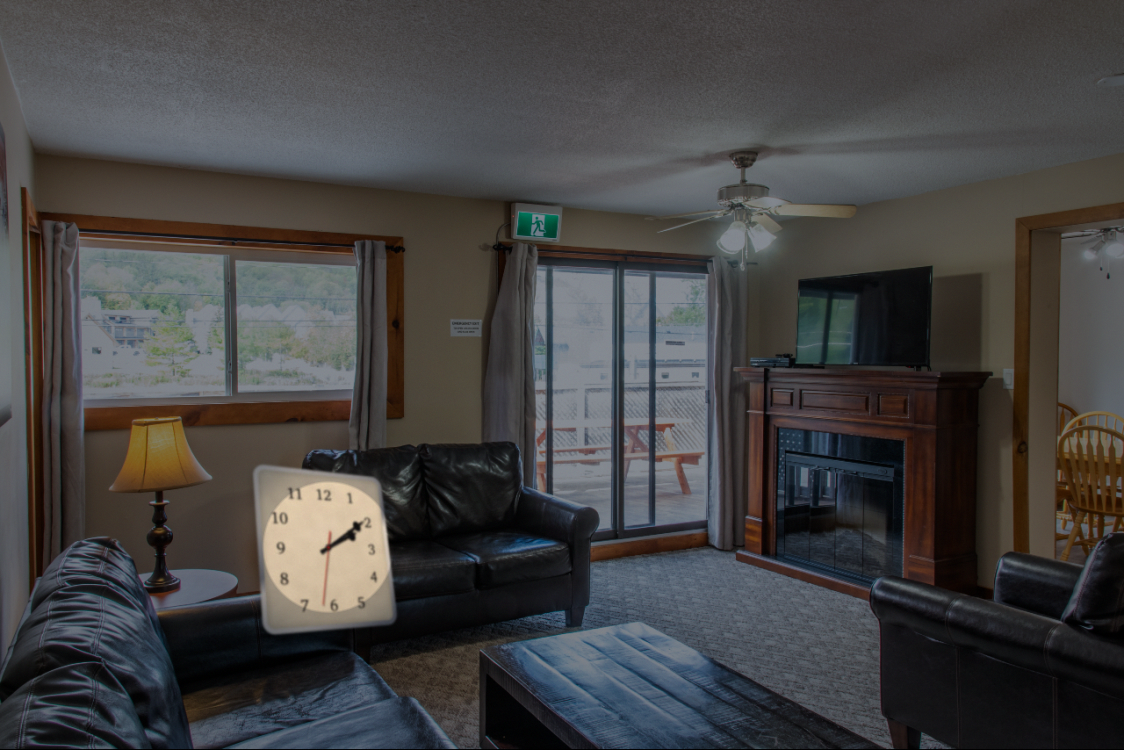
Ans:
h=2 m=9 s=32
